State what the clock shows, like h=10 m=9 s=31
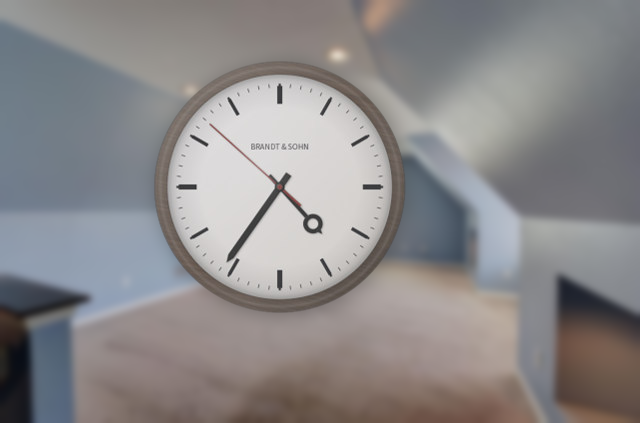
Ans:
h=4 m=35 s=52
